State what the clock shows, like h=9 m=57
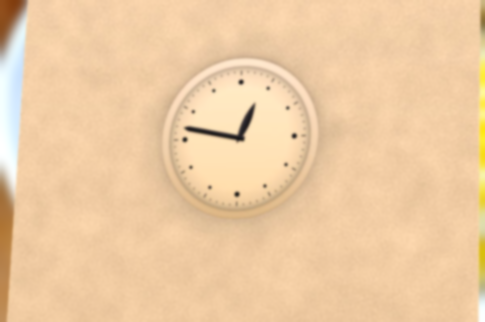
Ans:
h=12 m=47
